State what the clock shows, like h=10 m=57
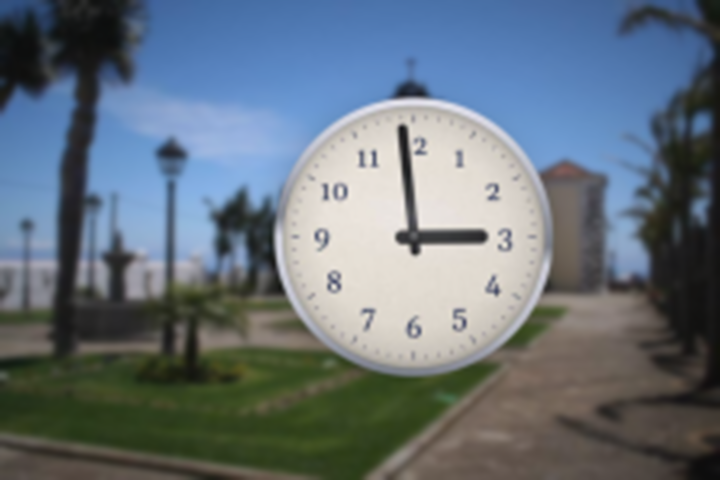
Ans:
h=2 m=59
